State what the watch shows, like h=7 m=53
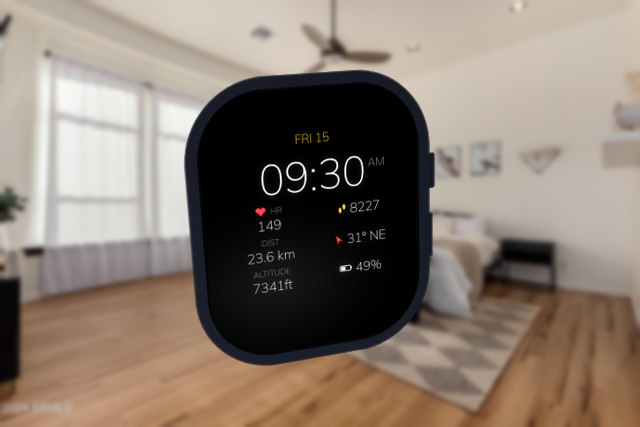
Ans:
h=9 m=30
